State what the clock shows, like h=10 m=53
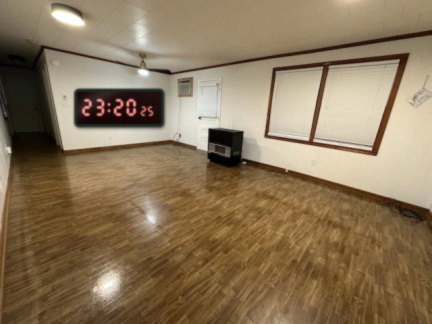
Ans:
h=23 m=20
